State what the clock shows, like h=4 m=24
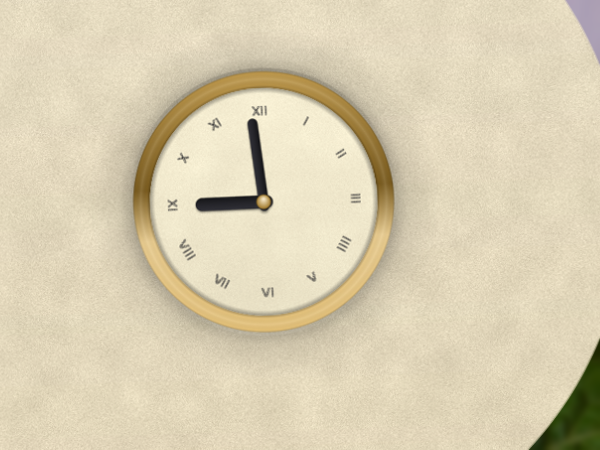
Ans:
h=8 m=59
